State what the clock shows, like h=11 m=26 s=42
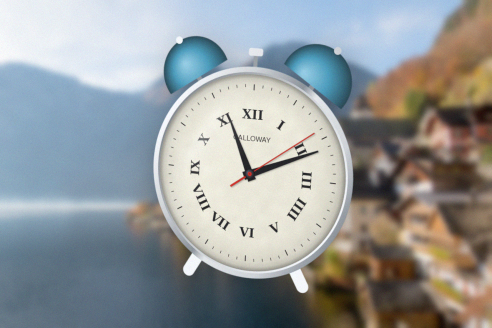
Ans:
h=11 m=11 s=9
